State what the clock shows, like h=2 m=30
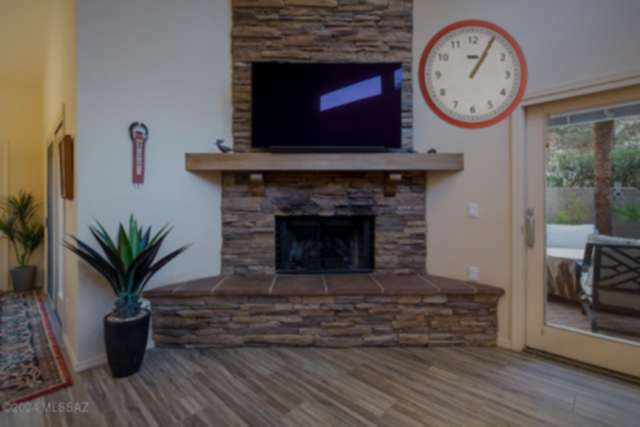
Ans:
h=1 m=5
